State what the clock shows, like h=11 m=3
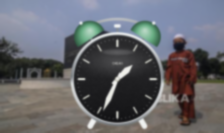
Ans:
h=1 m=34
